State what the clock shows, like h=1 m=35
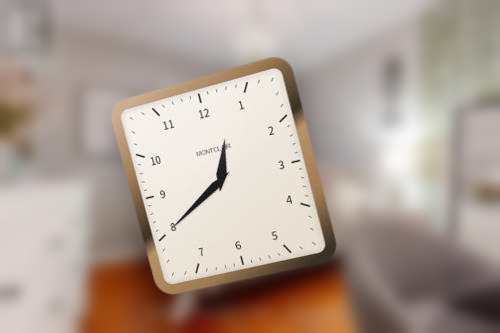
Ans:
h=12 m=40
